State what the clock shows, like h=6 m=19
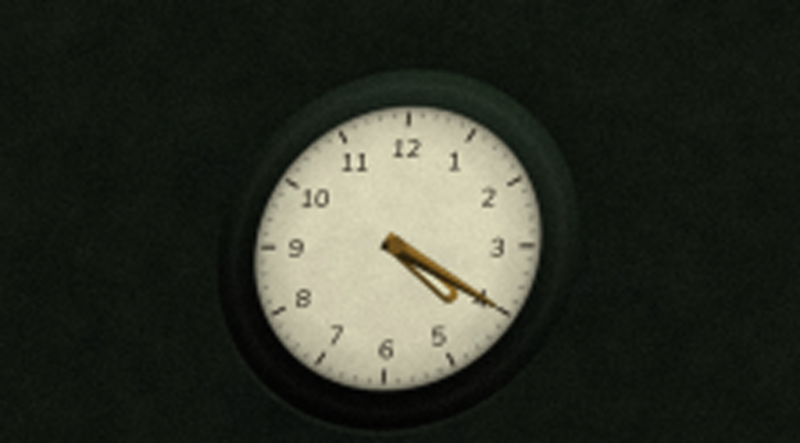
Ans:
h=4 m=20
